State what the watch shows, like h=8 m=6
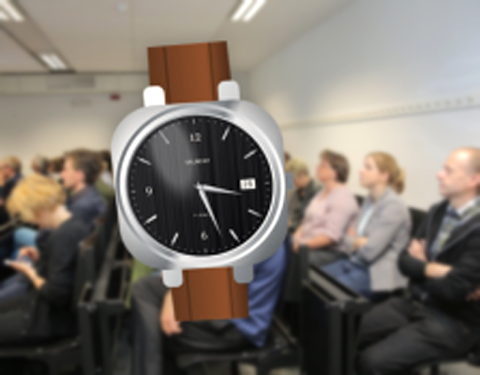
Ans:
h=3 m=27
